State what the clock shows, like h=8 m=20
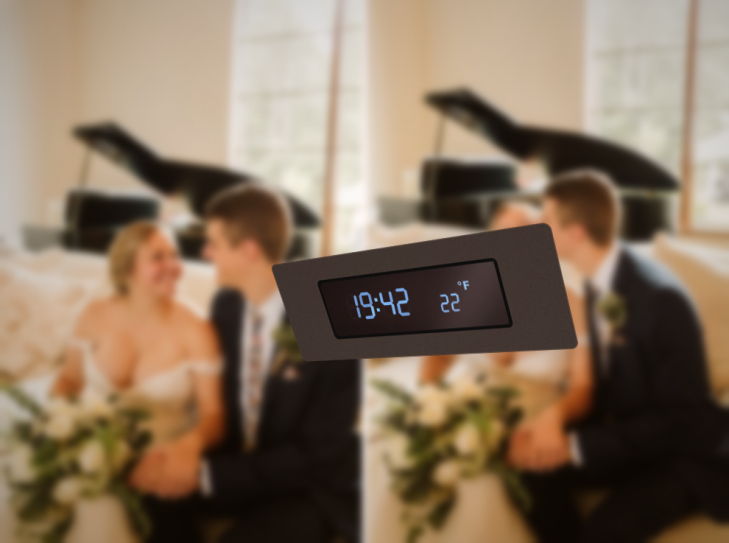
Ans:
h=19 m=42
